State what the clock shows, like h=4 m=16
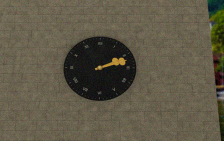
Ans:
h=2 m=12
